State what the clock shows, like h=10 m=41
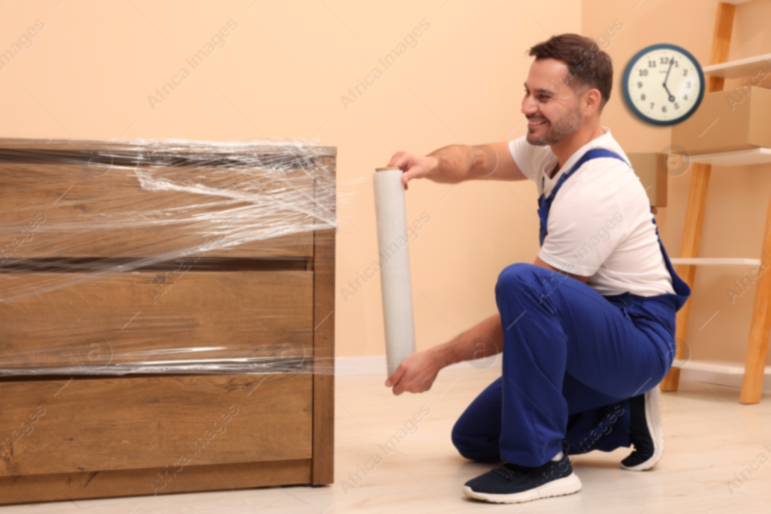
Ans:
h=5 m=3
